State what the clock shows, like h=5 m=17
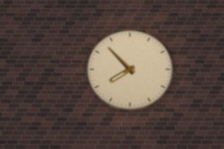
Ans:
h=7 m=53
